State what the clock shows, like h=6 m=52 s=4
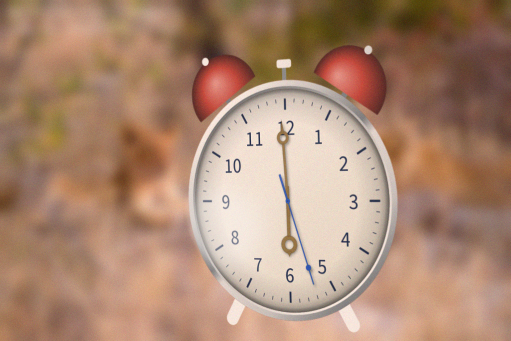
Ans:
h=5 m=59 s=27
